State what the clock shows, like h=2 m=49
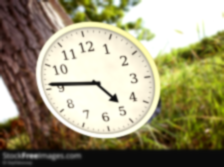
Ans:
h=4 m=46
